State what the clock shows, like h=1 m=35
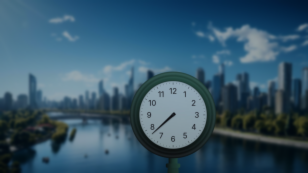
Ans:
h=7 m=38
